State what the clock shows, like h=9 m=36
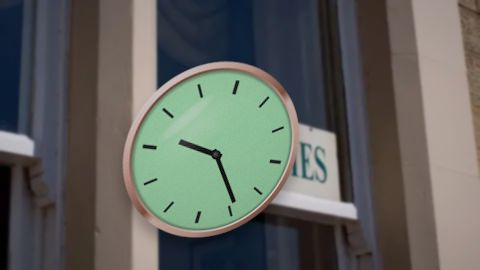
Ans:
h=9 m=24
